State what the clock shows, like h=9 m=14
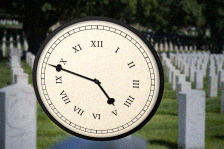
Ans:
h=4 m=48
